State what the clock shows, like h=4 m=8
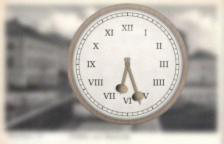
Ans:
h=6 m=27
